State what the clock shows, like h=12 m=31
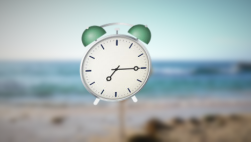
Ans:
h=7 m=15
